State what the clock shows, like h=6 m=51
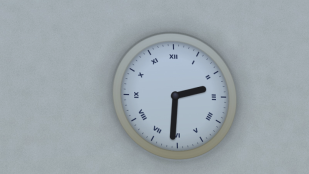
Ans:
h=2 m=31
